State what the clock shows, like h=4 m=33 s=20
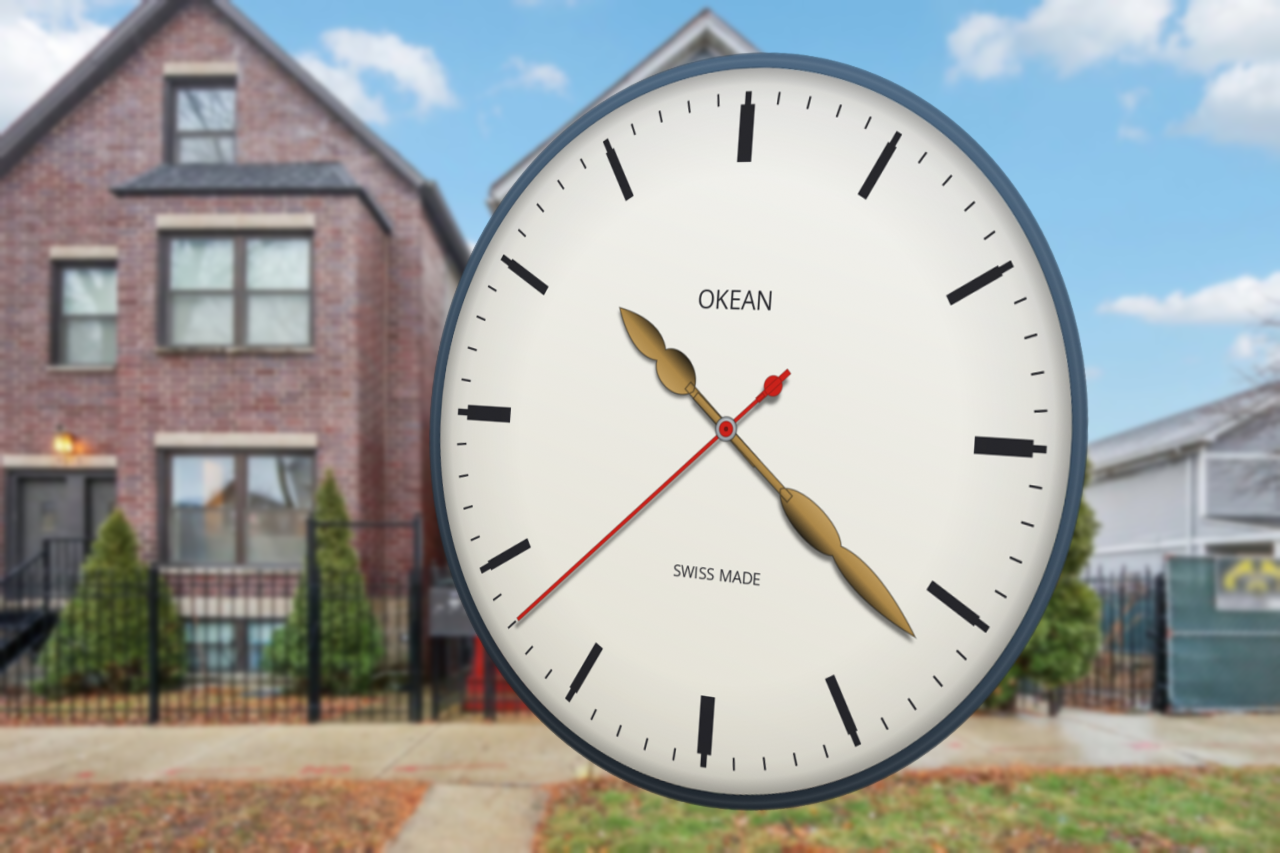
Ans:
h=10 m=21 s=38
